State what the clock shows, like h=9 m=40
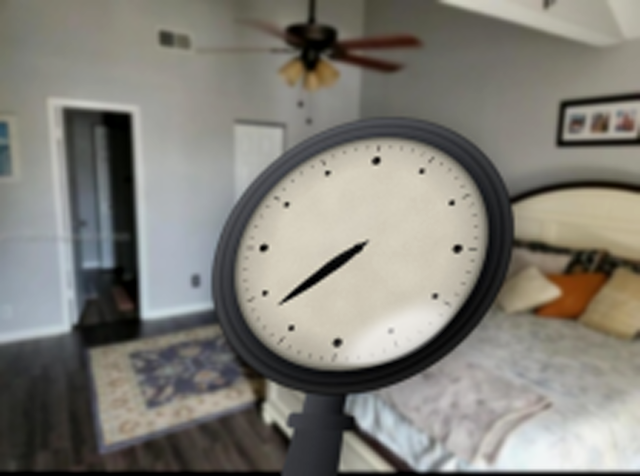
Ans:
h=7 m=38
